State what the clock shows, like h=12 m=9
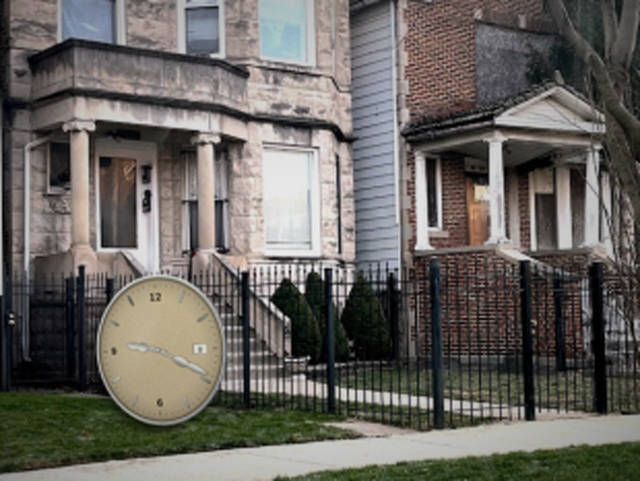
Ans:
h=9 m=19
